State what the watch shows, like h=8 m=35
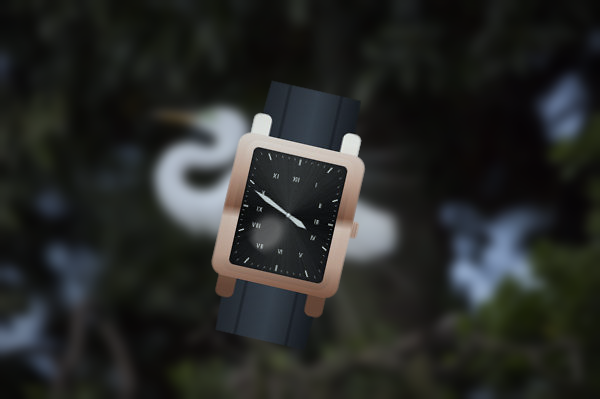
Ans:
h=3 m=49
